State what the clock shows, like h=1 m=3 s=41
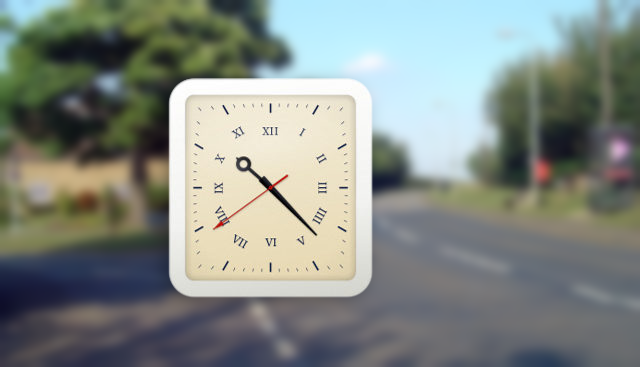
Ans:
h=10 m=22 s=39
